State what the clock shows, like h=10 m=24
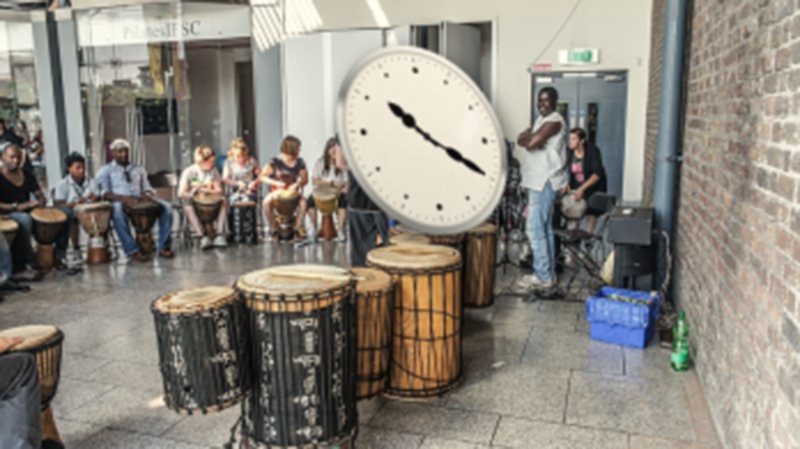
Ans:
h=10 m=20
